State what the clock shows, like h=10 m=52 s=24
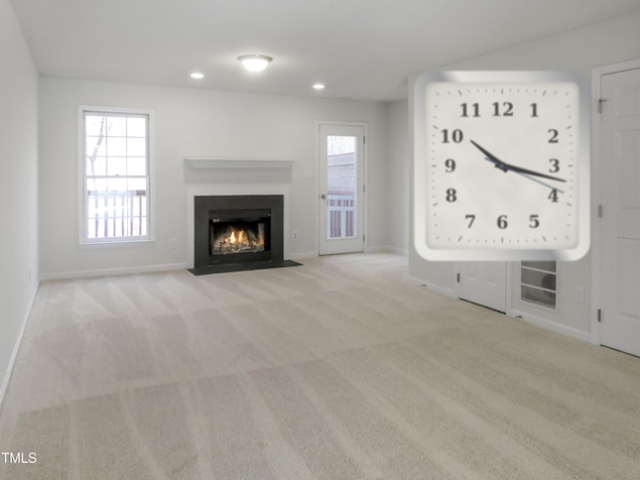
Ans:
h=10 m=17 s=19
